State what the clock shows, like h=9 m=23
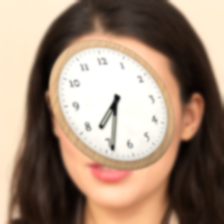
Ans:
h=7 m=34
